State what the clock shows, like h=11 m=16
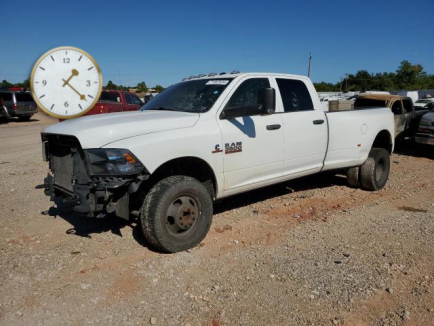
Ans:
h=1 m=22
